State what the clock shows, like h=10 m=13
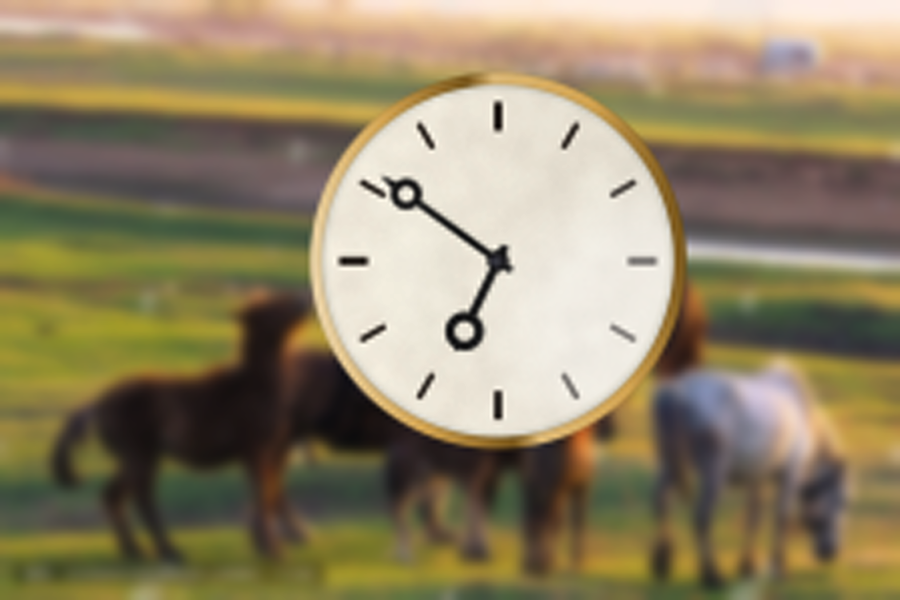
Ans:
h=6 m=51
